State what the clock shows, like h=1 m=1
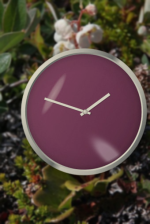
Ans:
h=1 m=48
